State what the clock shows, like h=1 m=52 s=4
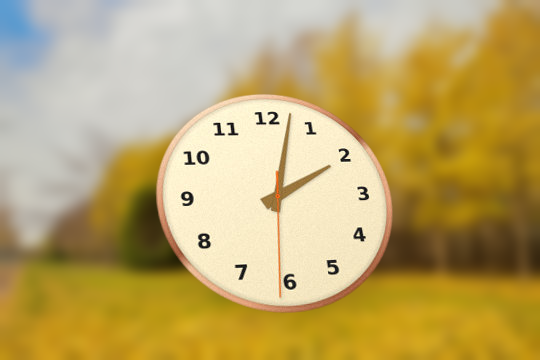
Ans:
h=2 m=2 s=31
